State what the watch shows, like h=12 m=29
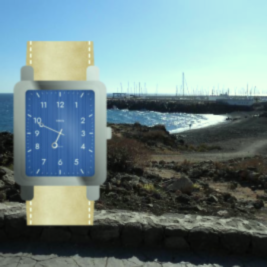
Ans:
h=6 m=49
